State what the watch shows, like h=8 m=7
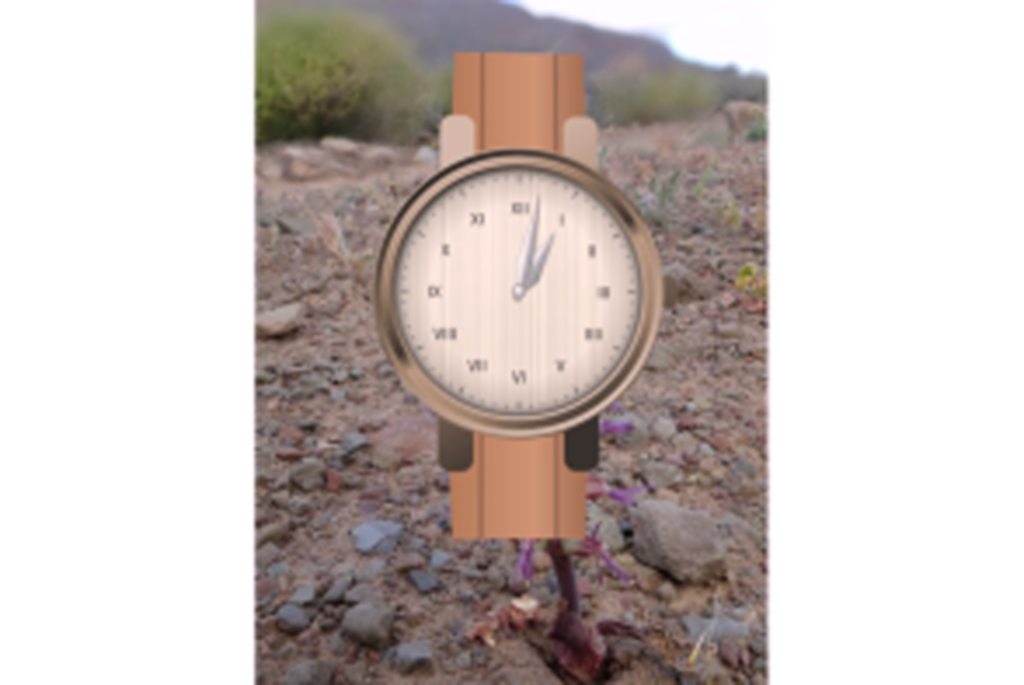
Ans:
h=1 m=2
